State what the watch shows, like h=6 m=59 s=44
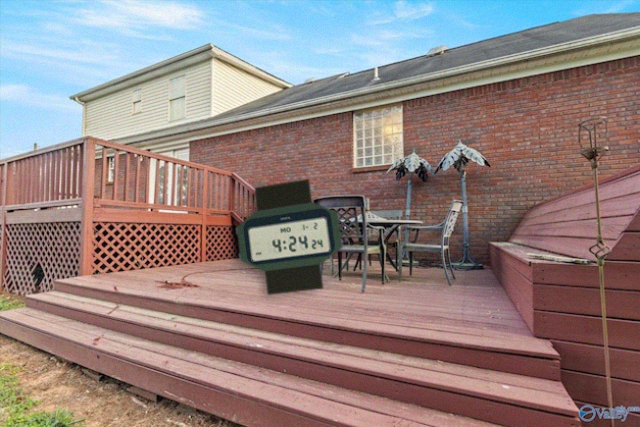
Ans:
h=4 m=24 s=24
